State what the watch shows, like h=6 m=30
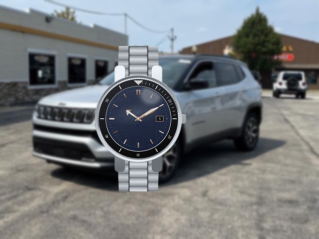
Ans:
h=10 m=10
